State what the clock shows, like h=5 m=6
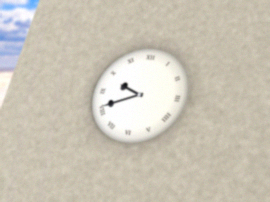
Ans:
h=9 m=41
